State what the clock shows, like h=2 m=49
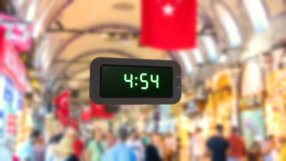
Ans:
h=4 m=54
